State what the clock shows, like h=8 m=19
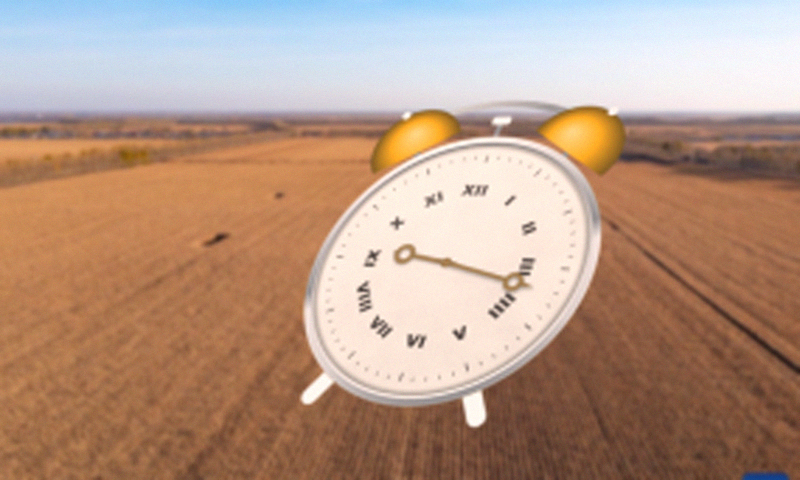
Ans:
h=9 m=17
